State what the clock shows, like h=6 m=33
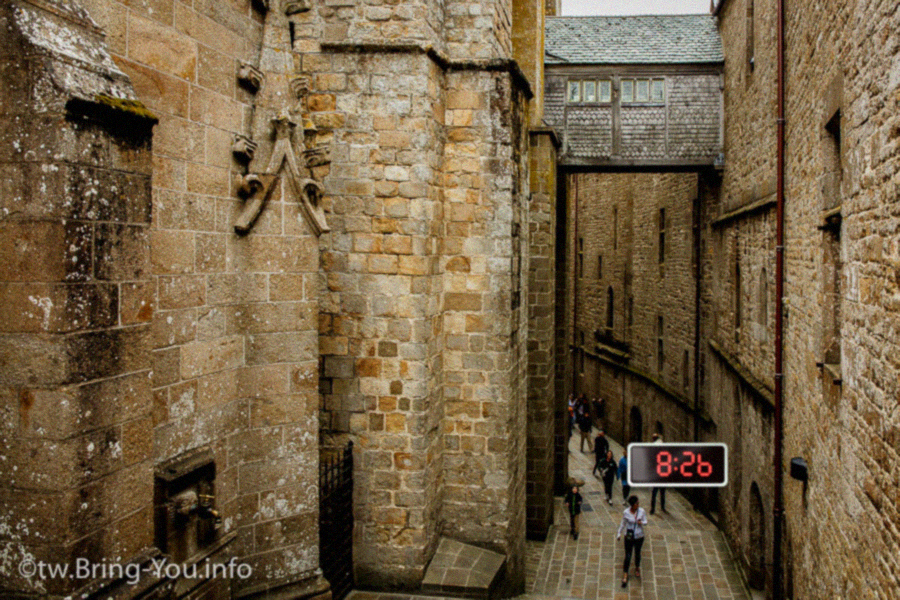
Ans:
h=8 m=26
